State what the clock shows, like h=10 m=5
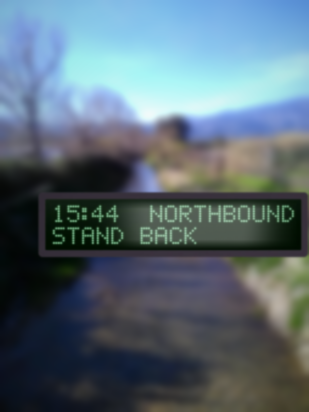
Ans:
h=15 m=44
